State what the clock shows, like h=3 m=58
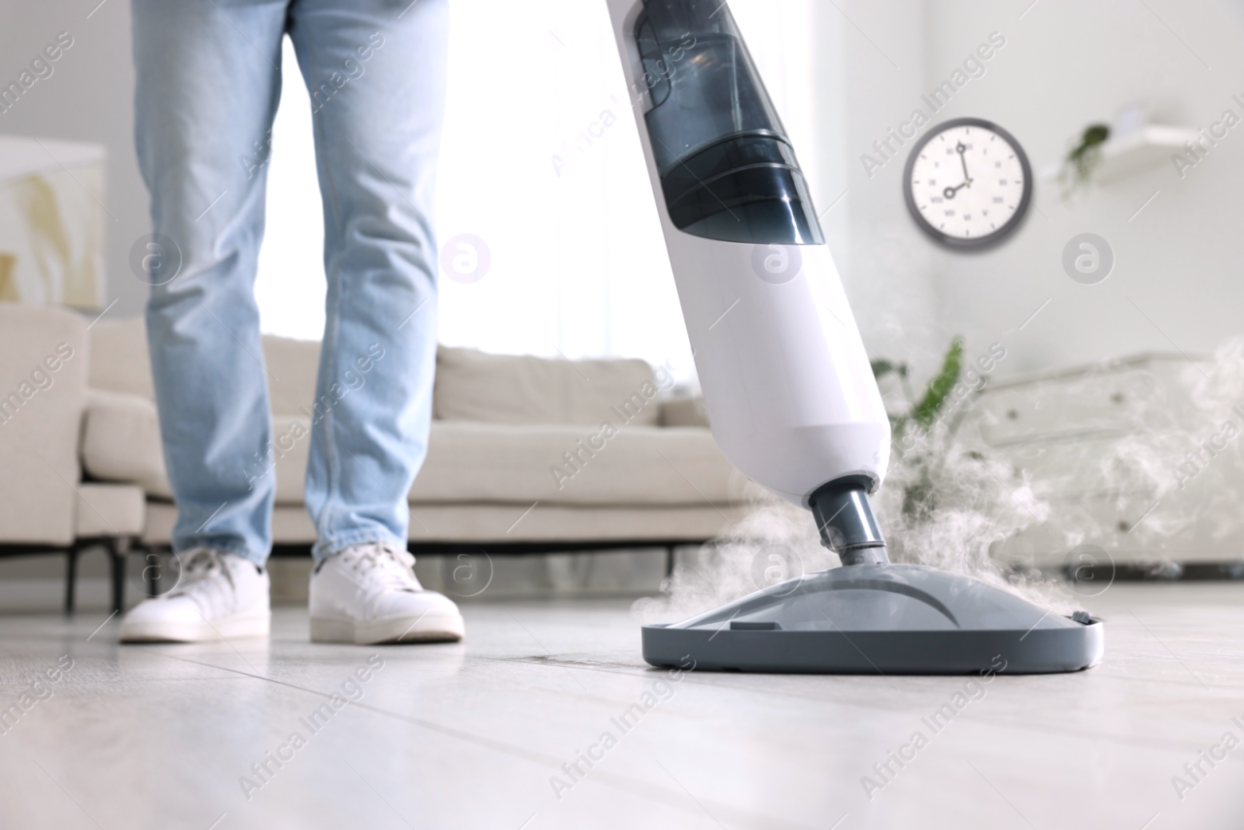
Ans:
h=7 m=58
